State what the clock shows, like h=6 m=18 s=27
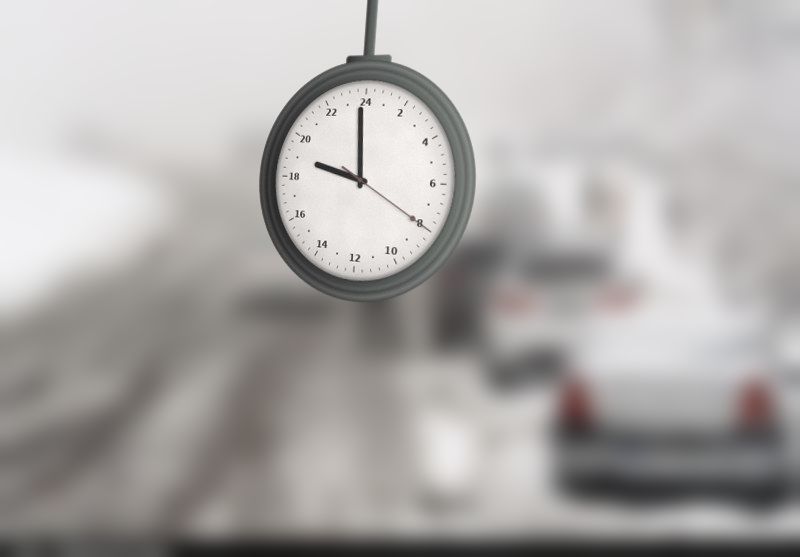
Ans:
h=18 m=59 s=20
